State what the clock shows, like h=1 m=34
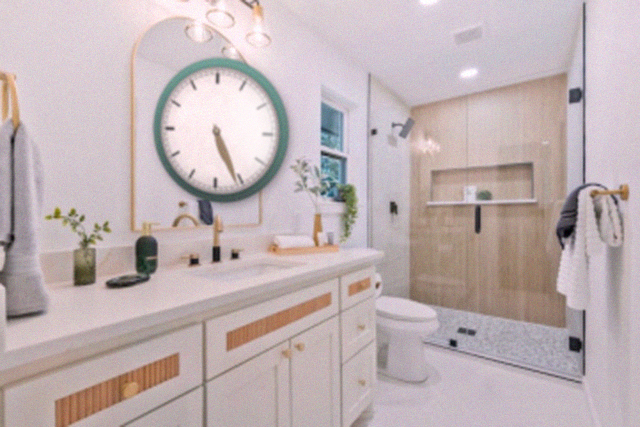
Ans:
h=5 m=26
